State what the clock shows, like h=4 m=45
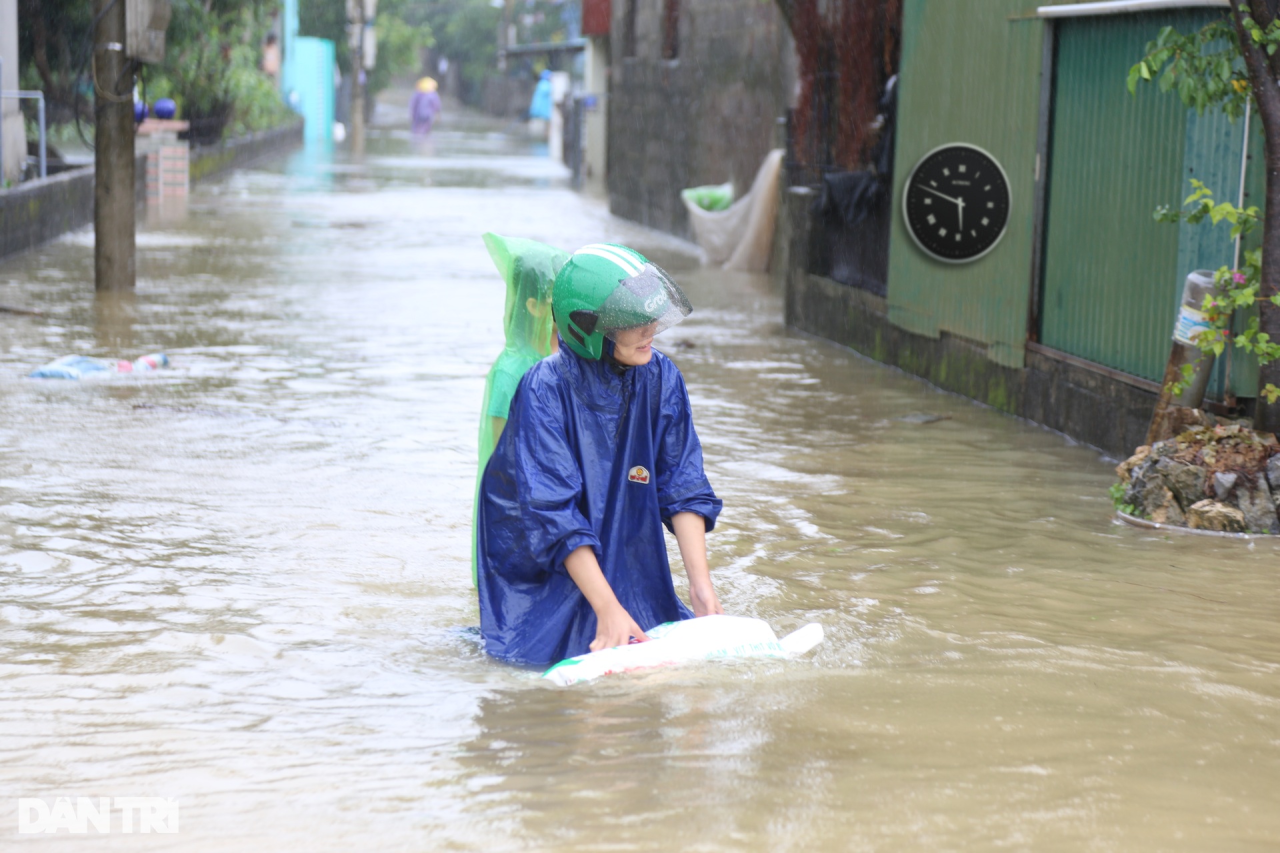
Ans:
h=5 m=48
